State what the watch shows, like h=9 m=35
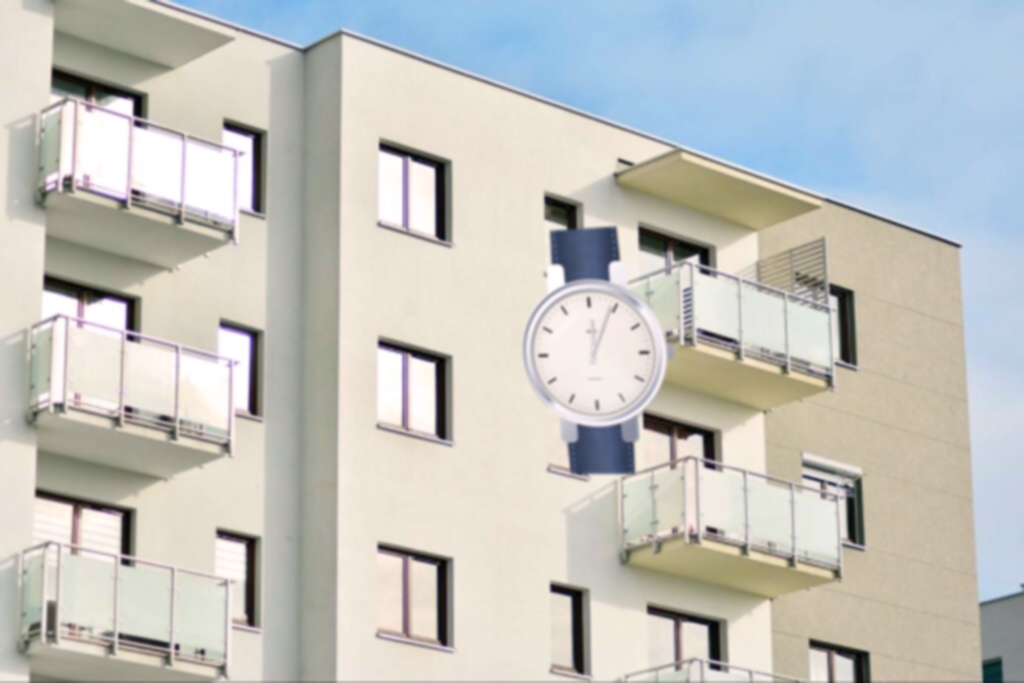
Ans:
h=12 m=4
